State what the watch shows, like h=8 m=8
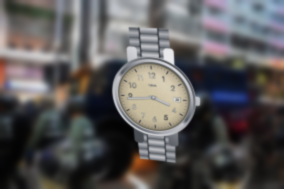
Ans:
h=3 m=44
